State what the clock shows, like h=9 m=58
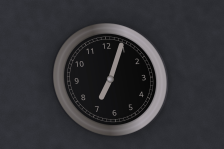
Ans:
h=7 m=4
